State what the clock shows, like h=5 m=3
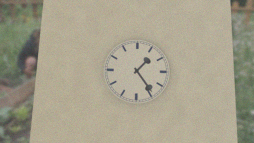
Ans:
h=1 m=24
